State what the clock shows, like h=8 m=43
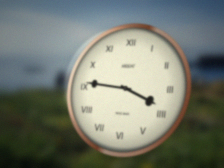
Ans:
h=3 m=46
